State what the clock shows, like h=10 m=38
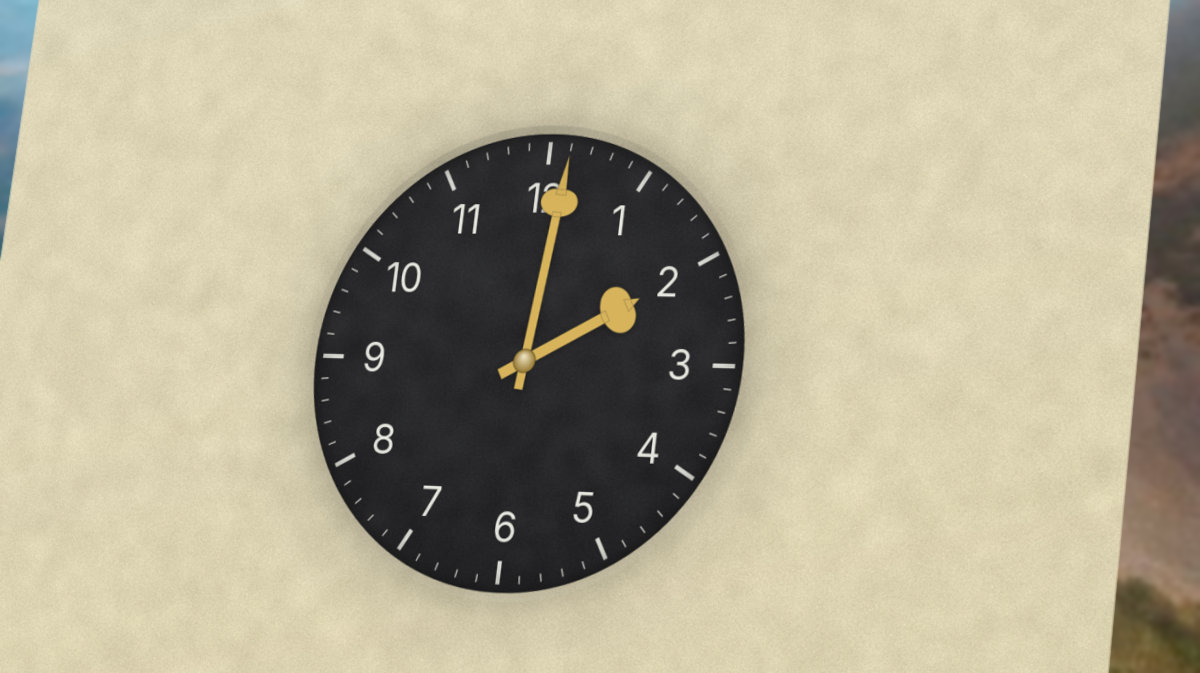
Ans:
h=2 m=1
